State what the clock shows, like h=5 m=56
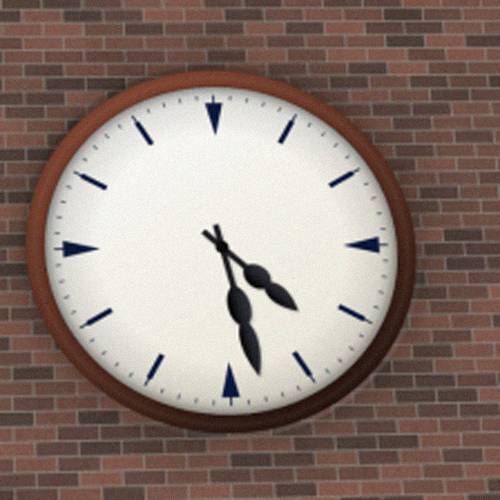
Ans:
h=4 m=28
